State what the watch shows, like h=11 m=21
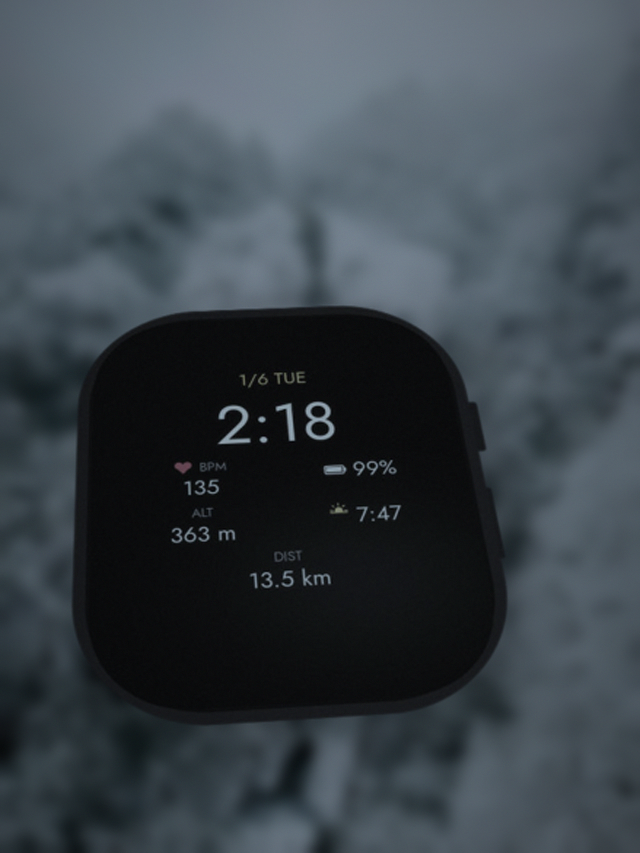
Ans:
h=2 m=18
